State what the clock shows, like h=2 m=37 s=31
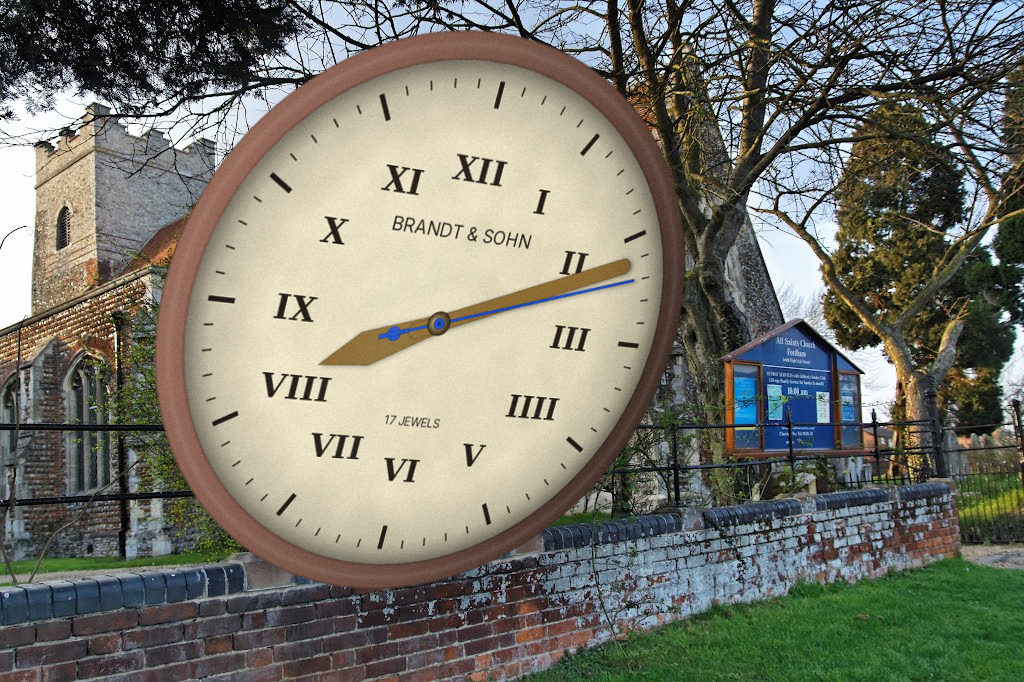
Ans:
h=8 m=11 s=12
